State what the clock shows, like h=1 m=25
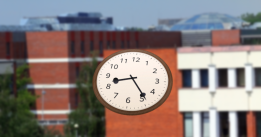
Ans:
h=8 m=24
